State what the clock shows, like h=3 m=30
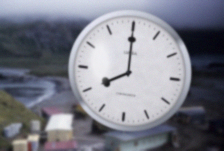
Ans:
h=8 m=0
